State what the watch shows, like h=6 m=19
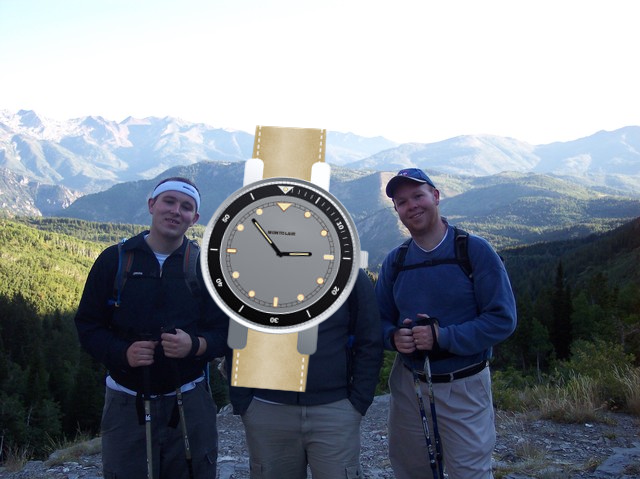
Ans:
h=2 m=53
